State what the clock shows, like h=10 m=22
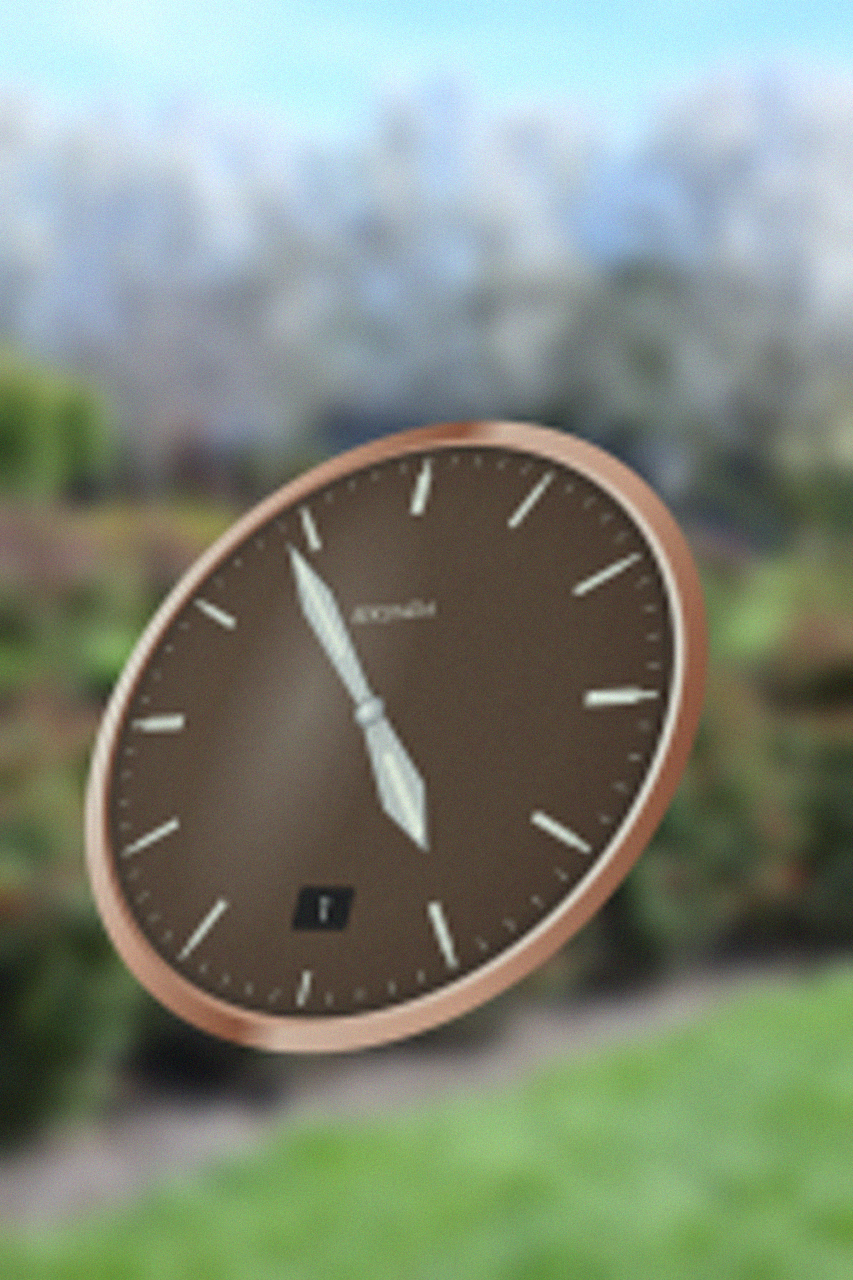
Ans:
h=4 m=54
